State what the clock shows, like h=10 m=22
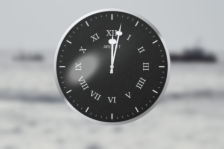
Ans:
h=12 m=2
